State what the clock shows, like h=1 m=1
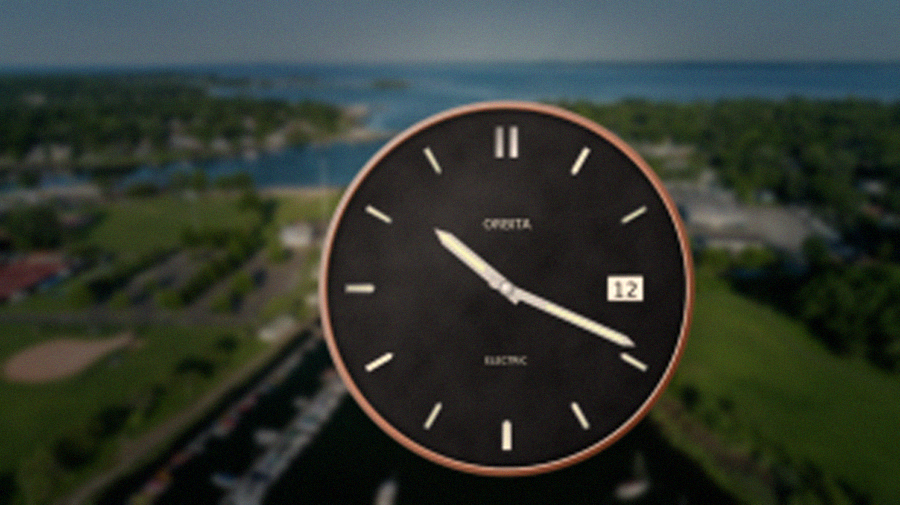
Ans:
h=10 m=19
